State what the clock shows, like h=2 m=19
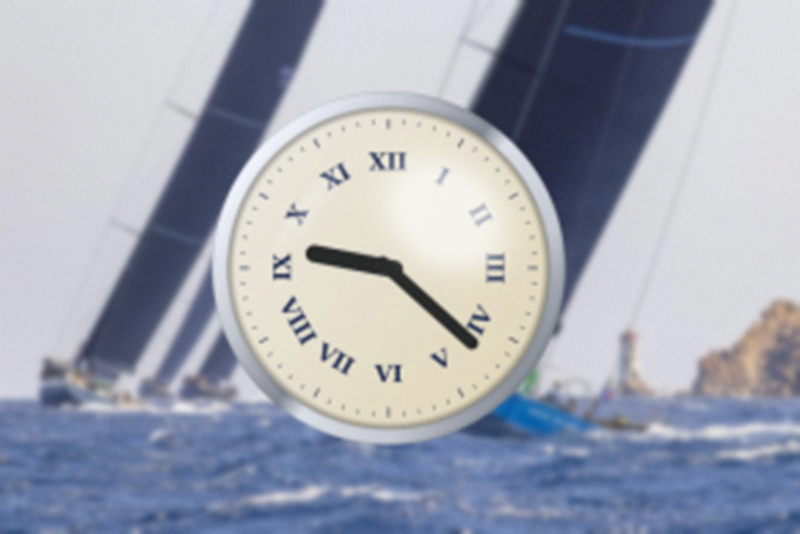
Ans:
h=9 m=22
